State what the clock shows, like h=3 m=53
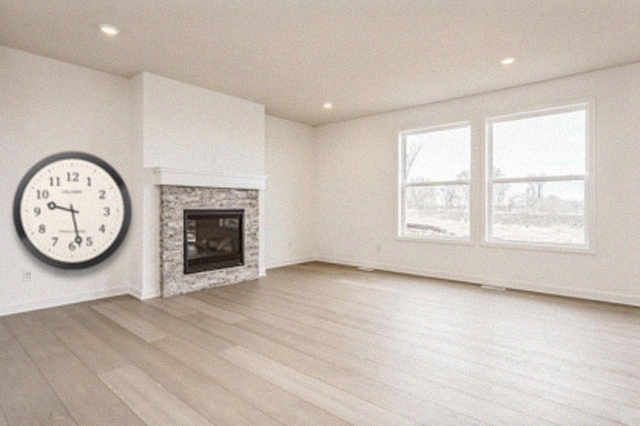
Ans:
h=9 m=28
